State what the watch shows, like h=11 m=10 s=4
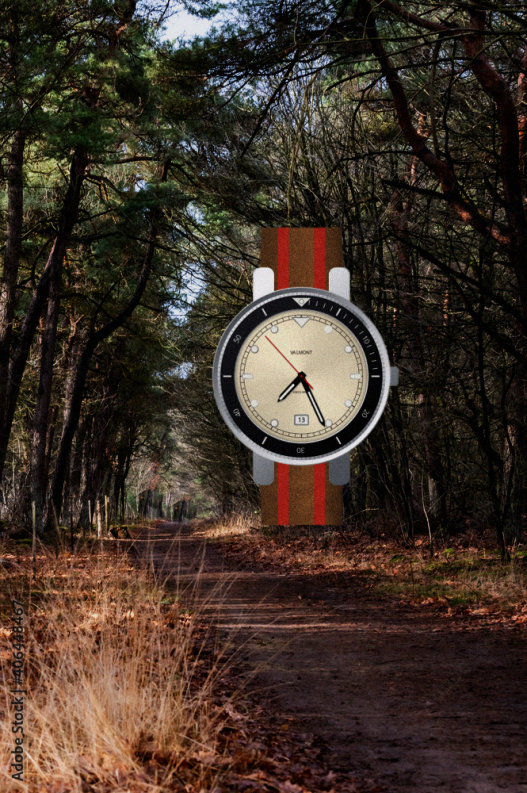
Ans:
h=7 m=25 s=53
